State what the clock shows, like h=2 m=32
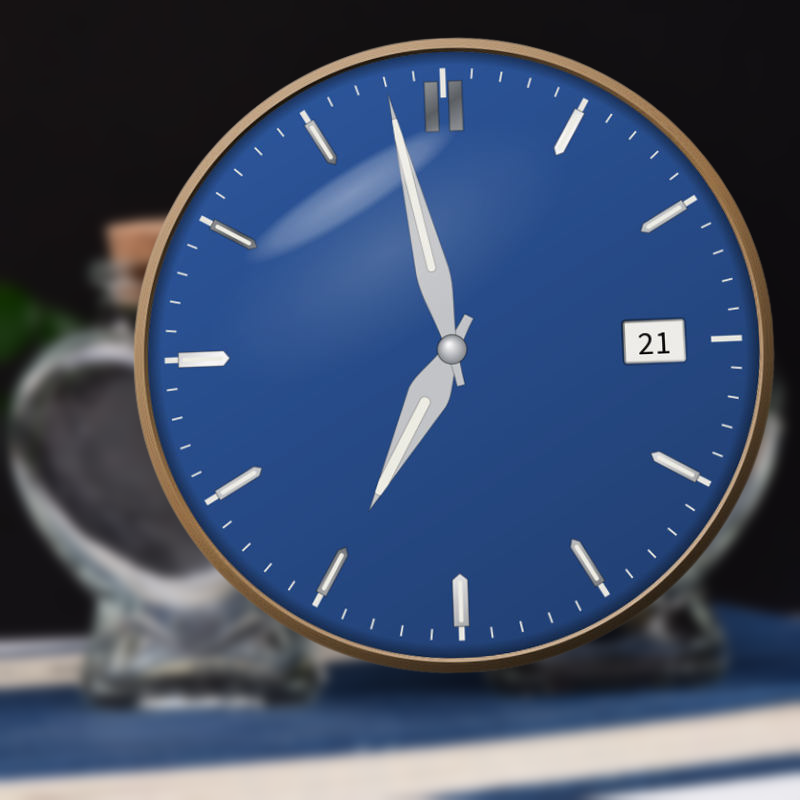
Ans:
h=6 m=58
